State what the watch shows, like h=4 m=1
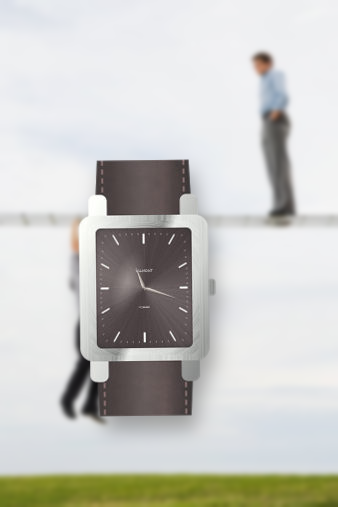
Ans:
h=11 m=18
